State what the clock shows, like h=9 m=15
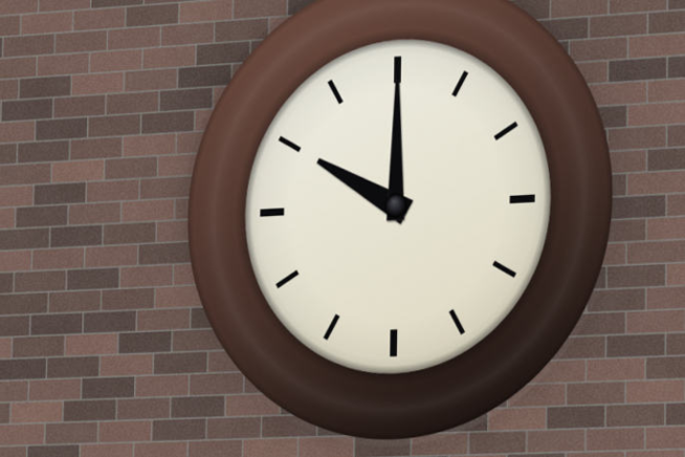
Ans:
h=10 m=0
